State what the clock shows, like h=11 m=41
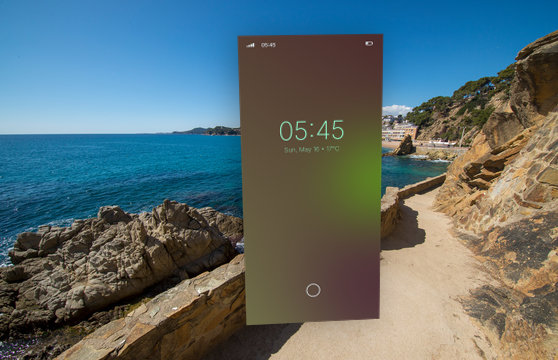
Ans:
h=5 m=45
